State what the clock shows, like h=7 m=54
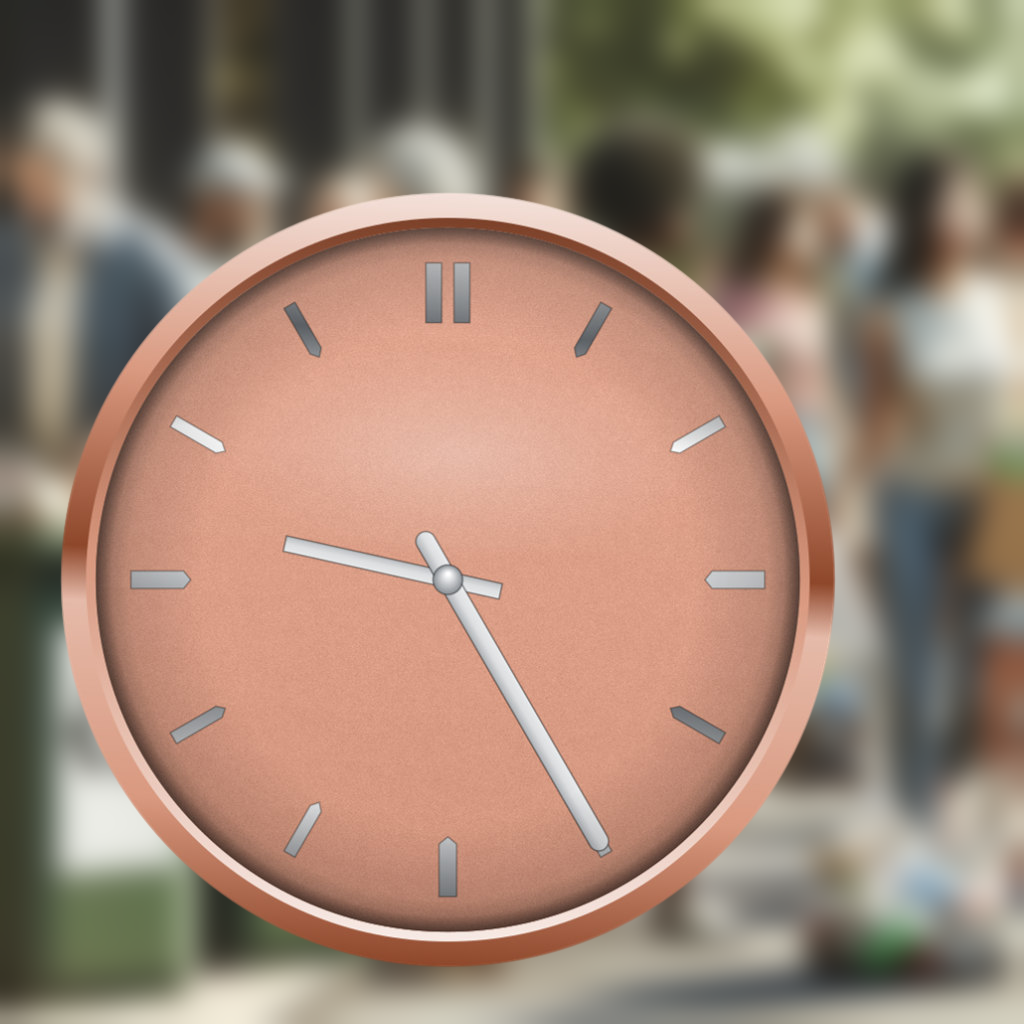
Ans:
h=9 m=25
